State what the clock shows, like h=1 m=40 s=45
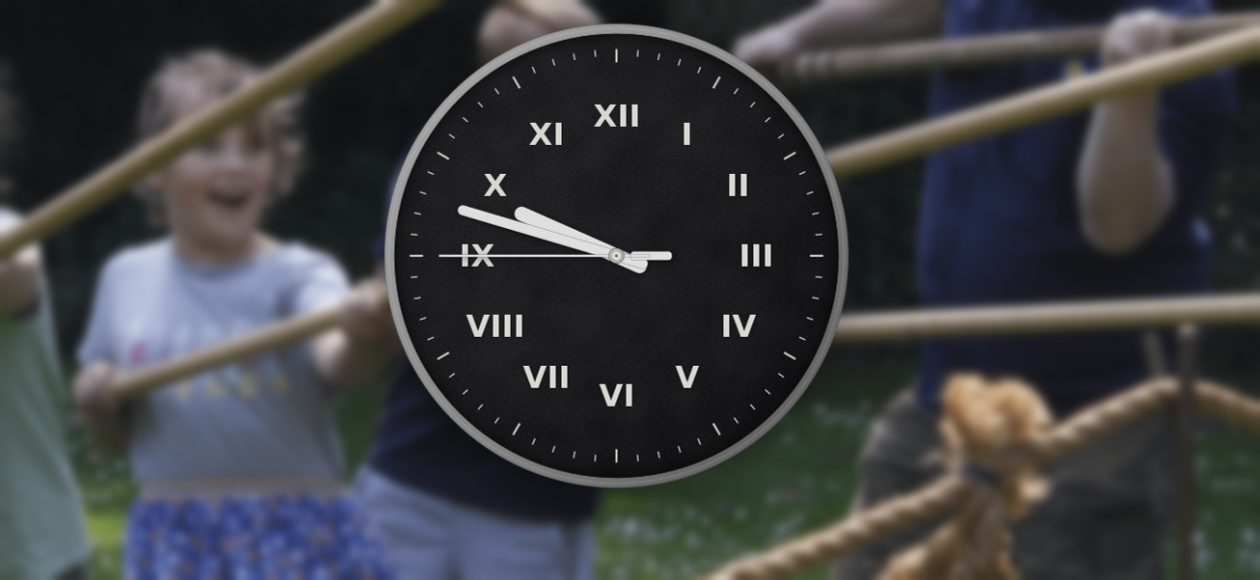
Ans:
h=9 m=47 s=45
